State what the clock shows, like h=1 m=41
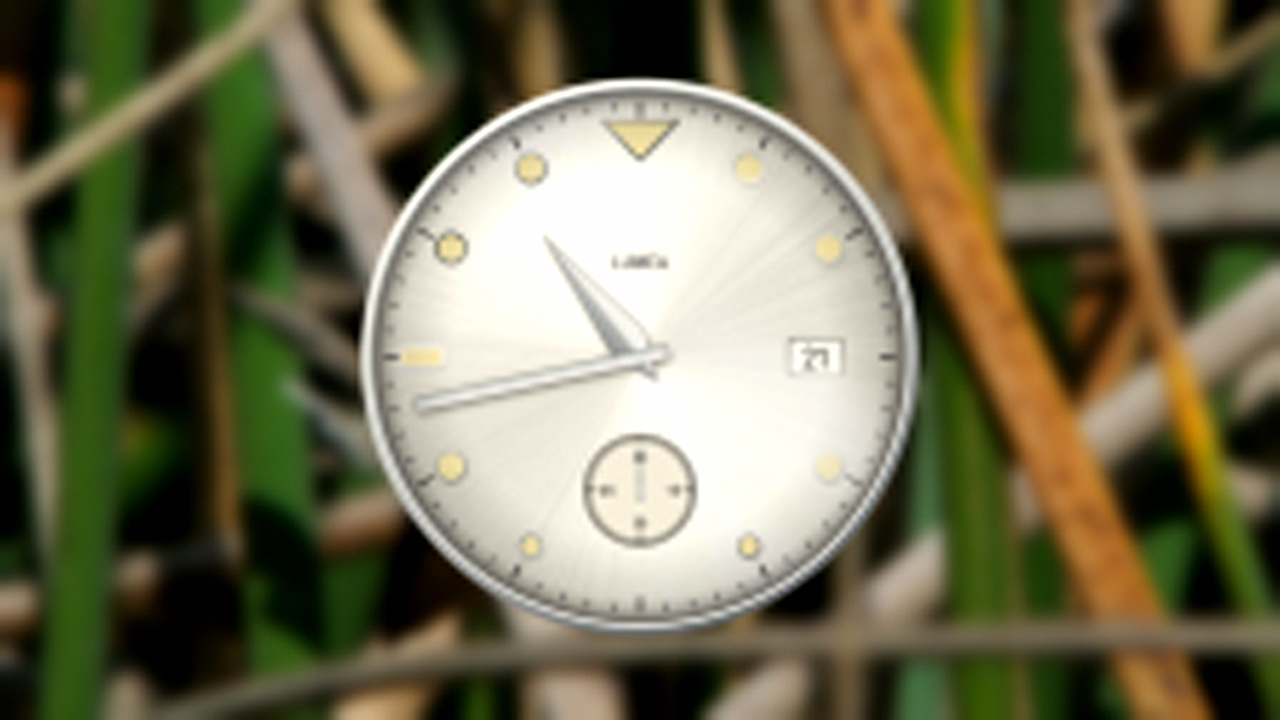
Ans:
h=10 m=43
